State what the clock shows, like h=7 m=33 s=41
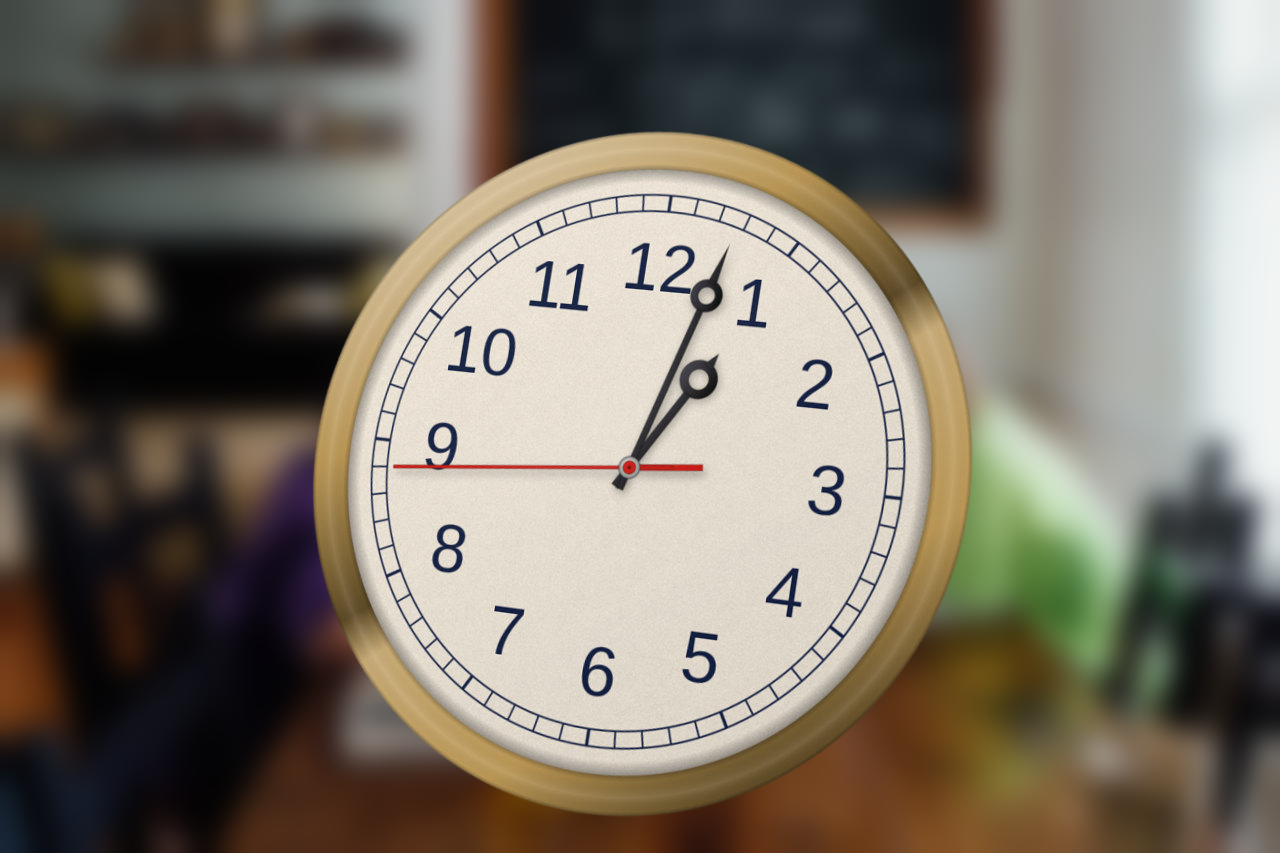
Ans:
h=1 m=2 s=44
